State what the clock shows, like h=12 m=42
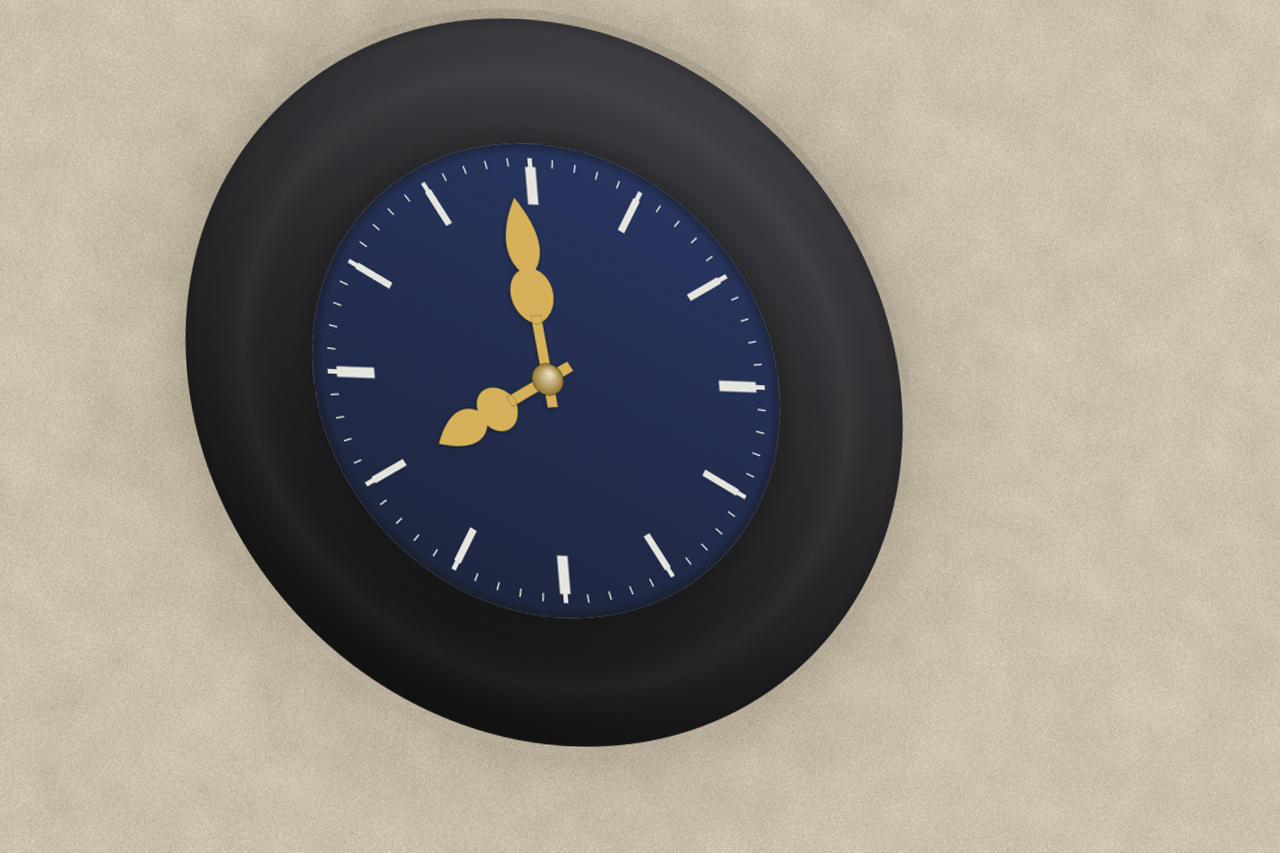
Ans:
h=7 m=59
